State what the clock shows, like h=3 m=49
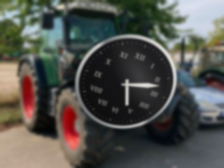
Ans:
h=5 m=12
